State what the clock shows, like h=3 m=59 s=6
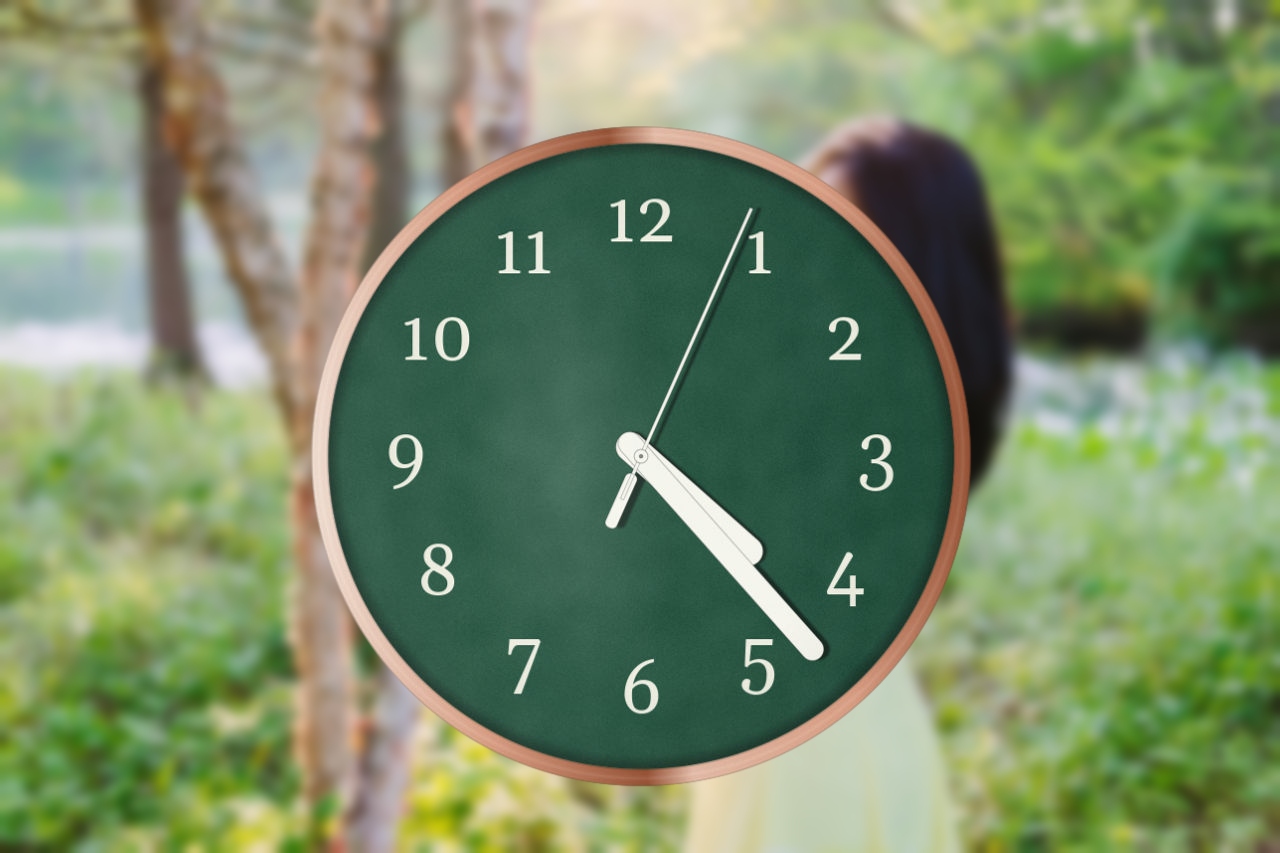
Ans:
h=4 m=23 s=4
